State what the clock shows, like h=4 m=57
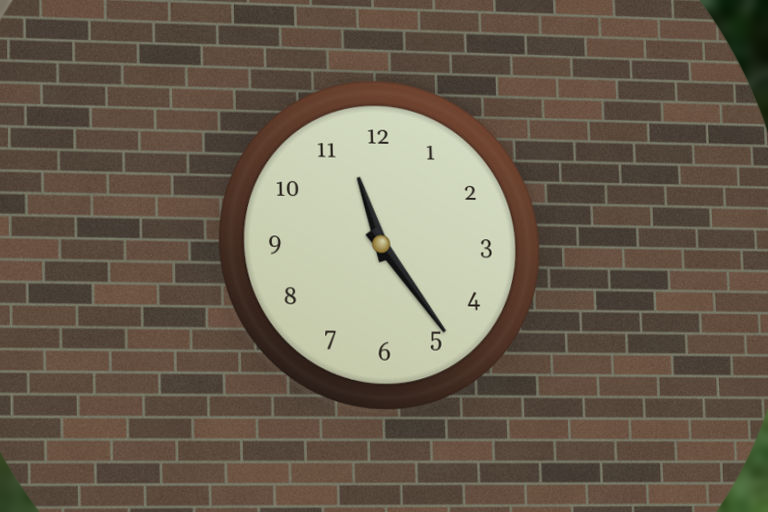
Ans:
h=11 m=24
